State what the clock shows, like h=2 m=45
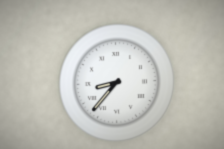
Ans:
h=8 m=37
